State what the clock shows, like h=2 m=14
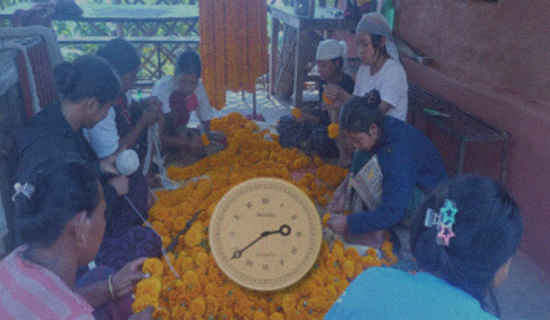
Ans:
h=2 m=39
